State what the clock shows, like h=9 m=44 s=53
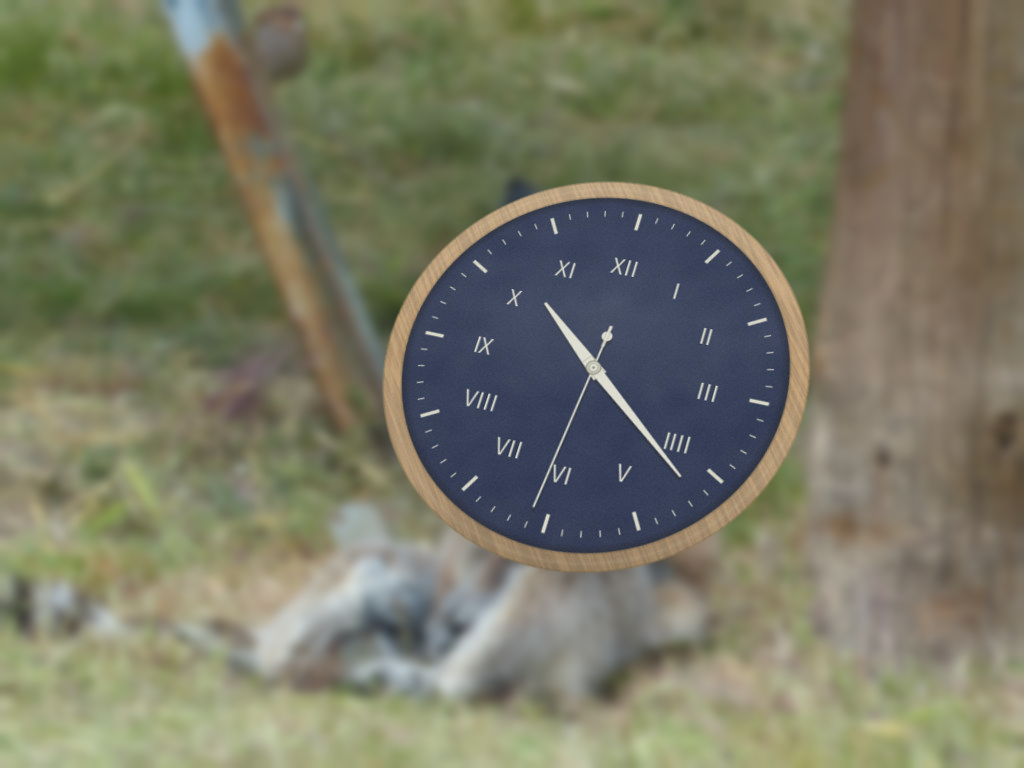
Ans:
h=10 m=21 s=31
